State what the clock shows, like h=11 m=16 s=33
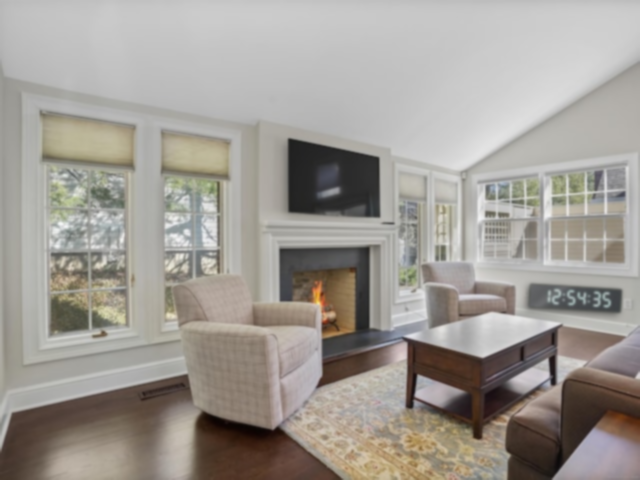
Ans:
h=12 m=54 s=35
